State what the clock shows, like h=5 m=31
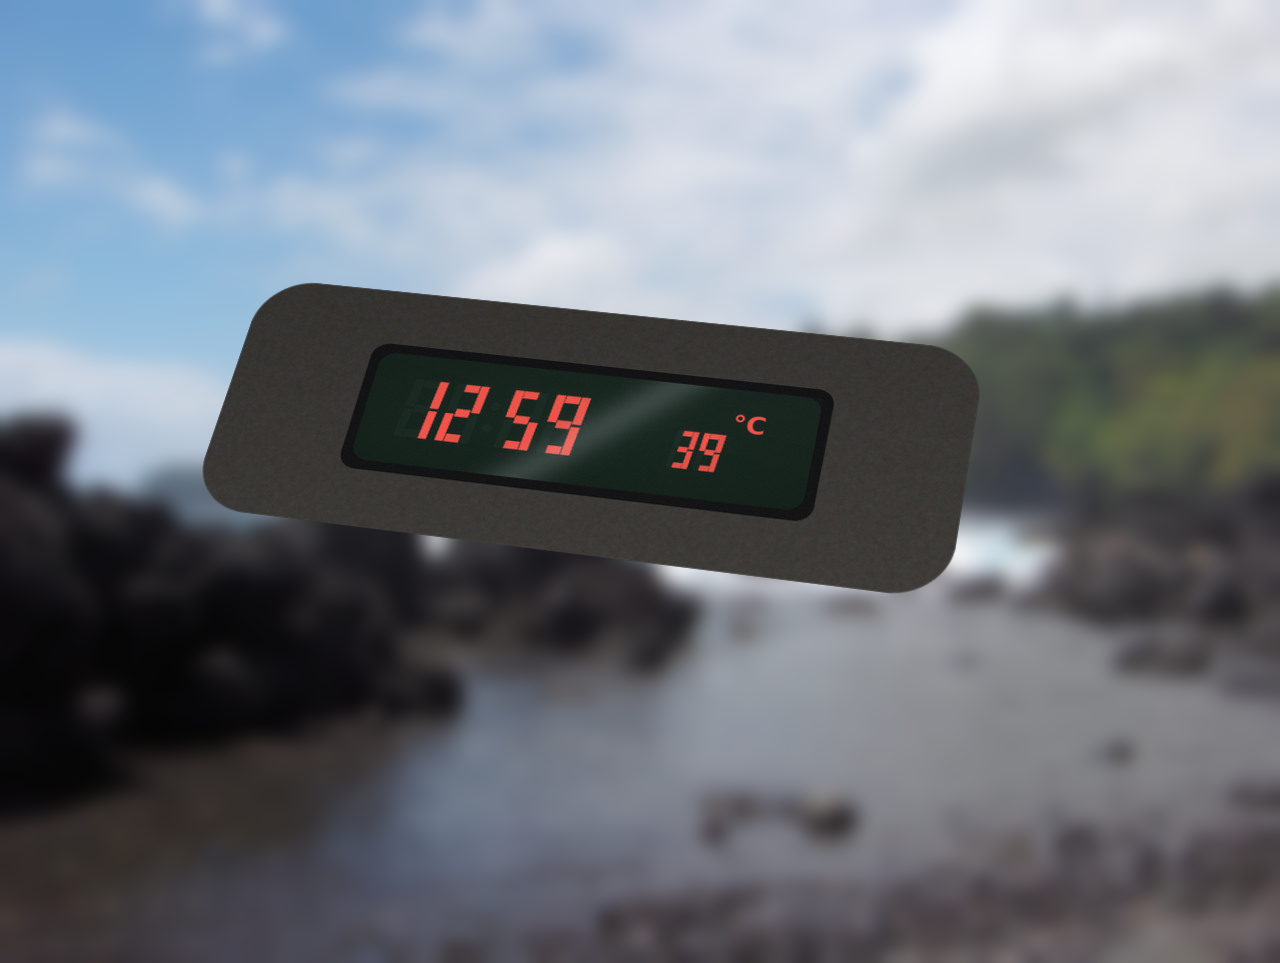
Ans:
h=12 m=59
